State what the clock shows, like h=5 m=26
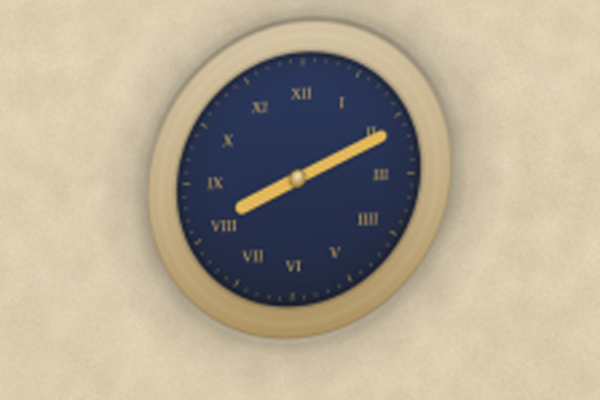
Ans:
h=8 m=11
